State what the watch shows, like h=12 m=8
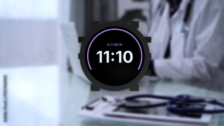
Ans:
h=11 m=10
